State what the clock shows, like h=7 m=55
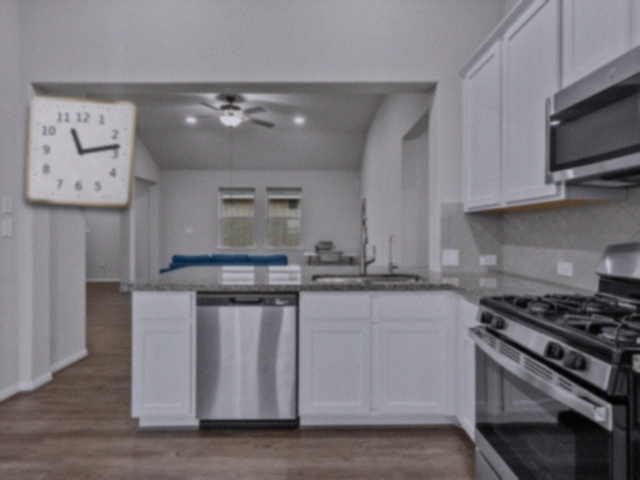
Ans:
h=11 m=13
